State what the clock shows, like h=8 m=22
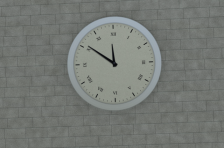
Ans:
h=11 m=51
